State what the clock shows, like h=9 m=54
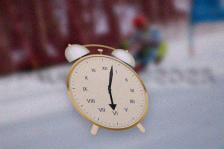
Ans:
h=6 m=3
